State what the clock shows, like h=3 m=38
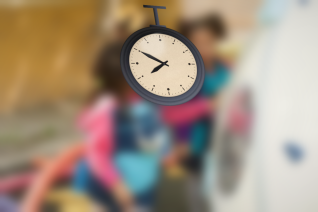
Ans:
h=7 m=50
